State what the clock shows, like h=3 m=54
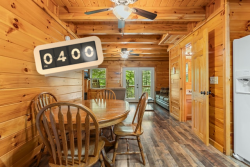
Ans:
h=4 m=0
